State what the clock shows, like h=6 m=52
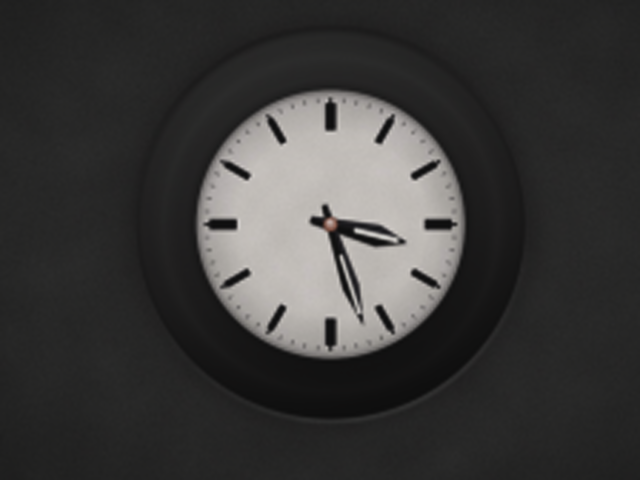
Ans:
h=3 m=27
